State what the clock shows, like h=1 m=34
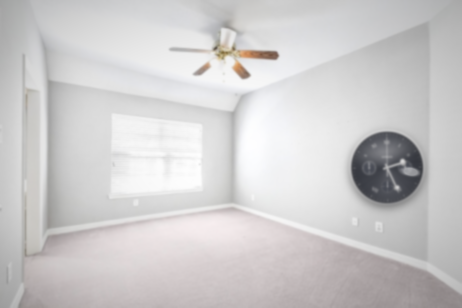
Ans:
h=2 m=26
